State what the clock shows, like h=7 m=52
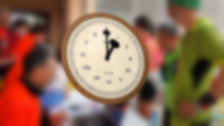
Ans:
h=1 m=0
